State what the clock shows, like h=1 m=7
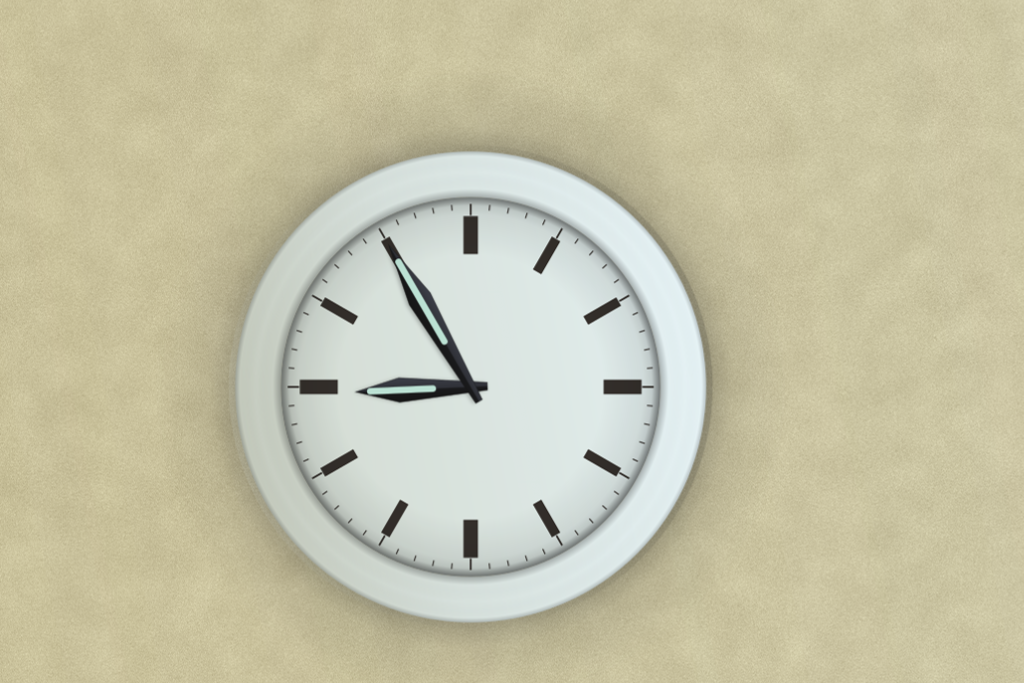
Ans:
h=8 m=55
